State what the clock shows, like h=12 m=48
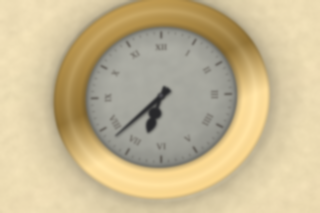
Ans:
h=6 m=38
